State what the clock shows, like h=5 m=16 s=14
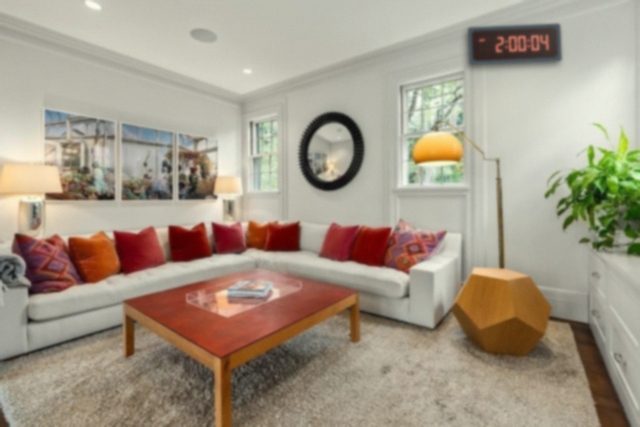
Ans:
h=2 m=0 s=4
